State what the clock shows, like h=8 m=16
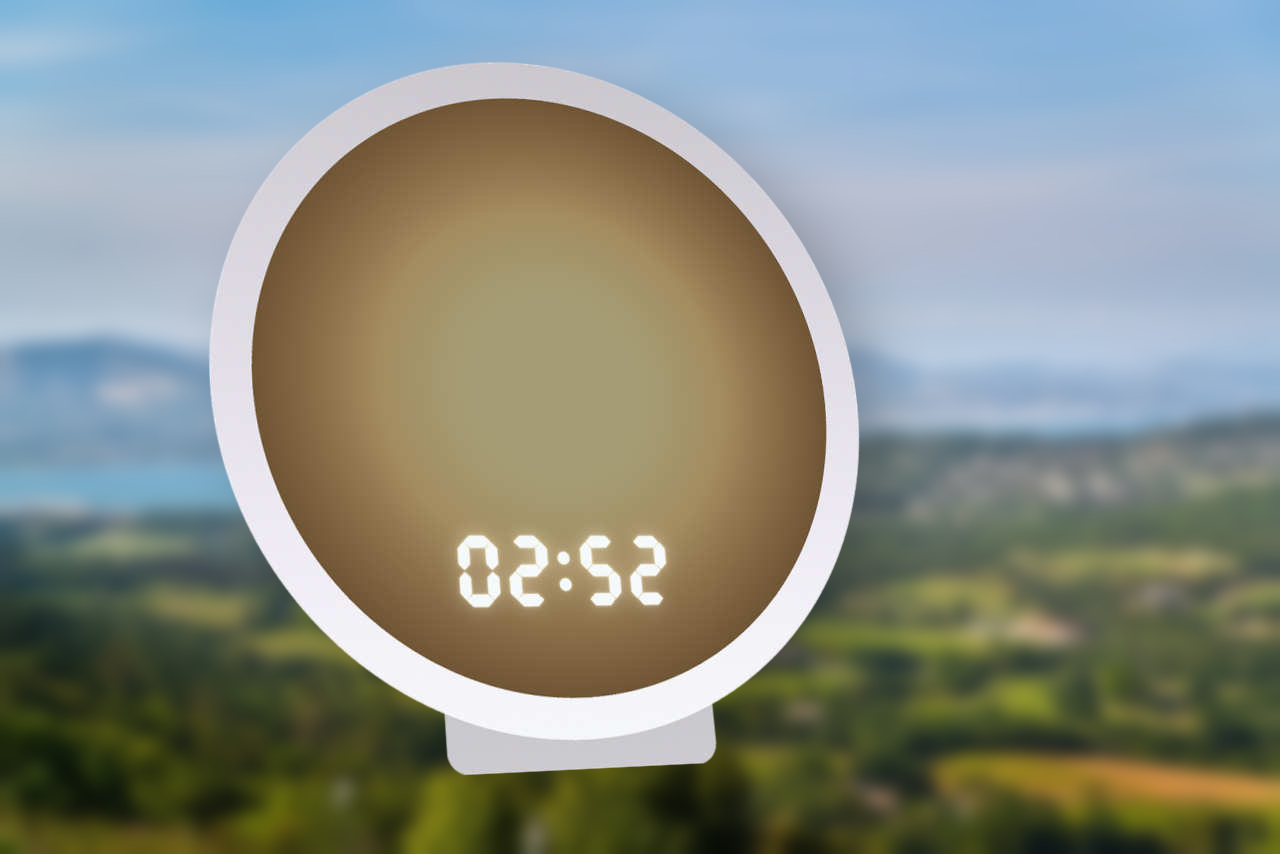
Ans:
h=2 m=52
